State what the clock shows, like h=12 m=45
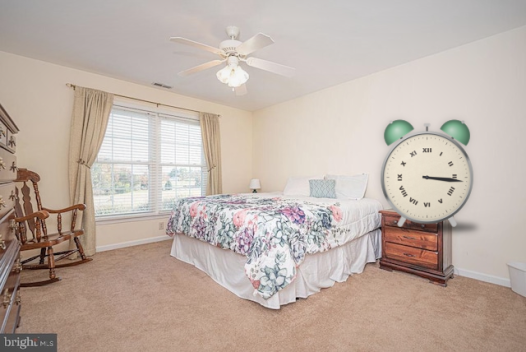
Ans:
h=3 m=16
